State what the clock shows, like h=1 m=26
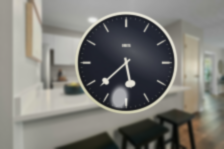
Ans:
h=5 m=38
